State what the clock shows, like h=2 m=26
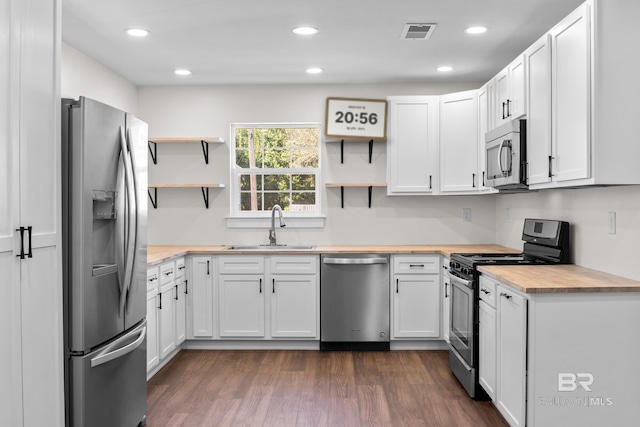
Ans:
h=20 m=56
